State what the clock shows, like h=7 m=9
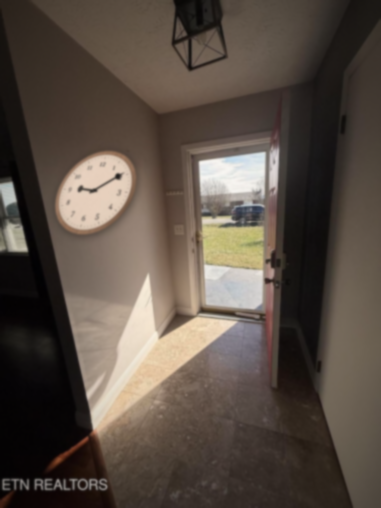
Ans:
h=9 m=9
